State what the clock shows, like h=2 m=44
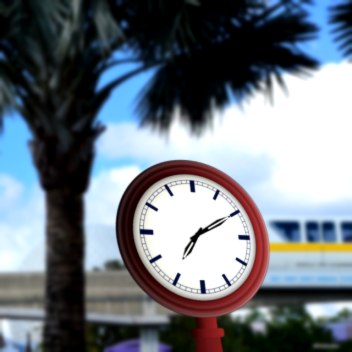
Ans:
h=7 m=10
